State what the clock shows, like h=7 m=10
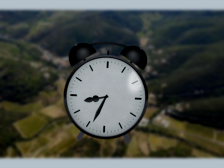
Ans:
h=8 m=34
